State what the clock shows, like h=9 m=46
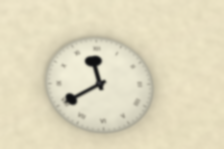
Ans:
h=11 m=40
